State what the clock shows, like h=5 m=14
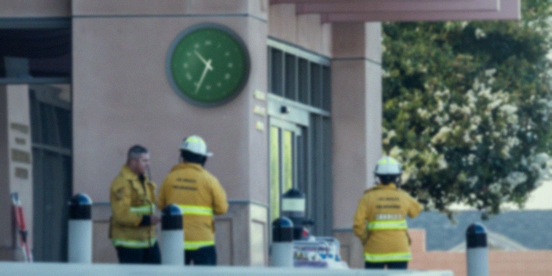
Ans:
h=10 m=34
